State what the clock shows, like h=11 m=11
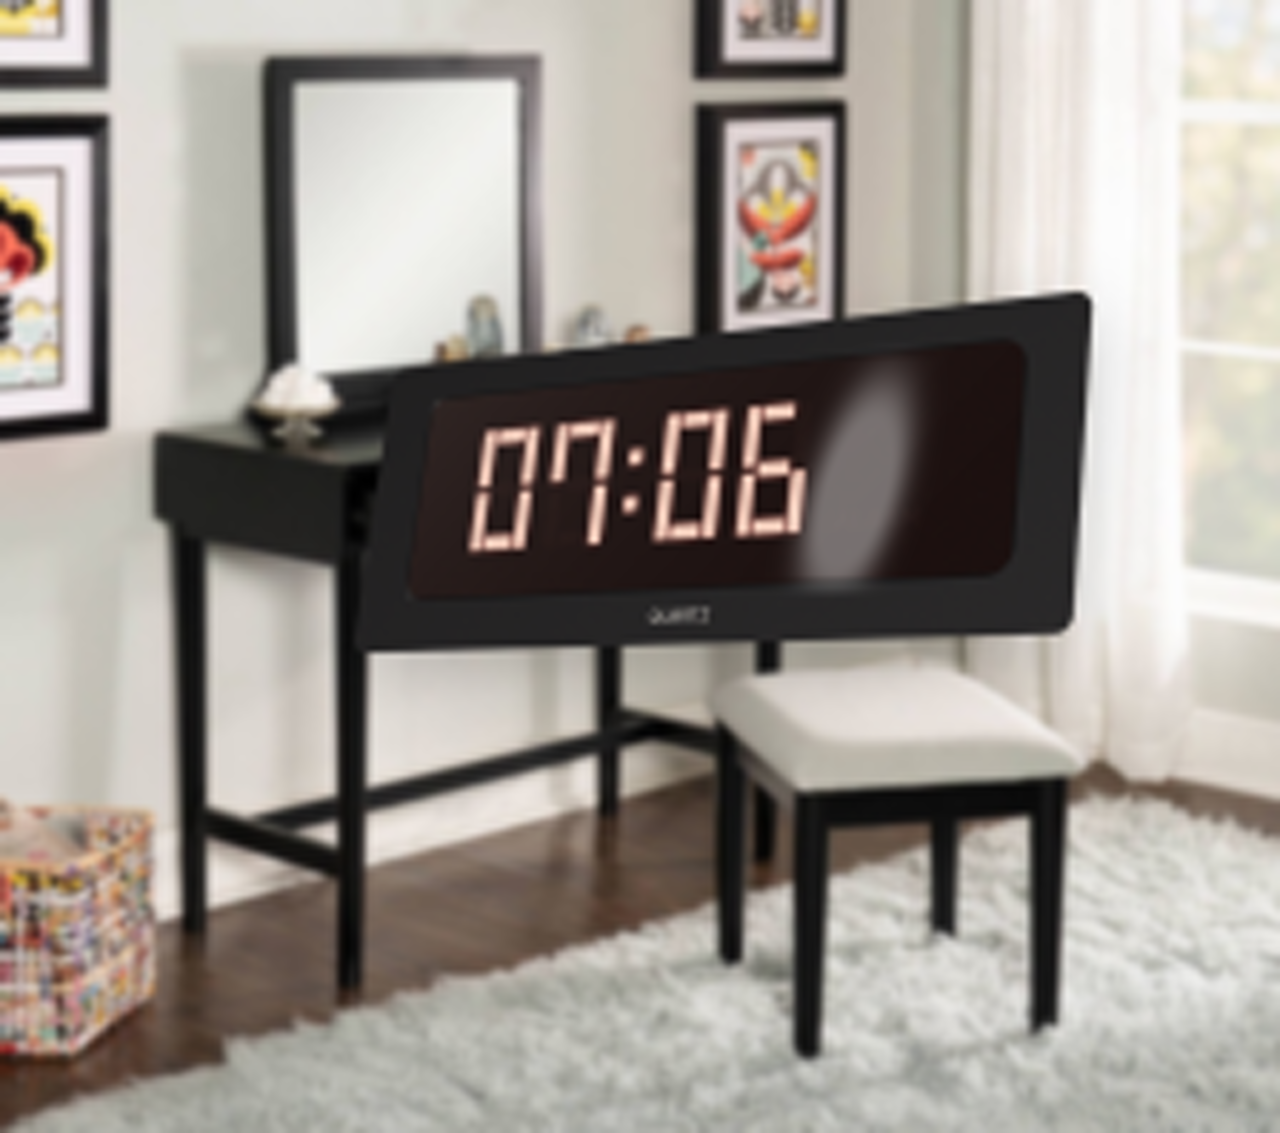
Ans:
h=7 m=6
